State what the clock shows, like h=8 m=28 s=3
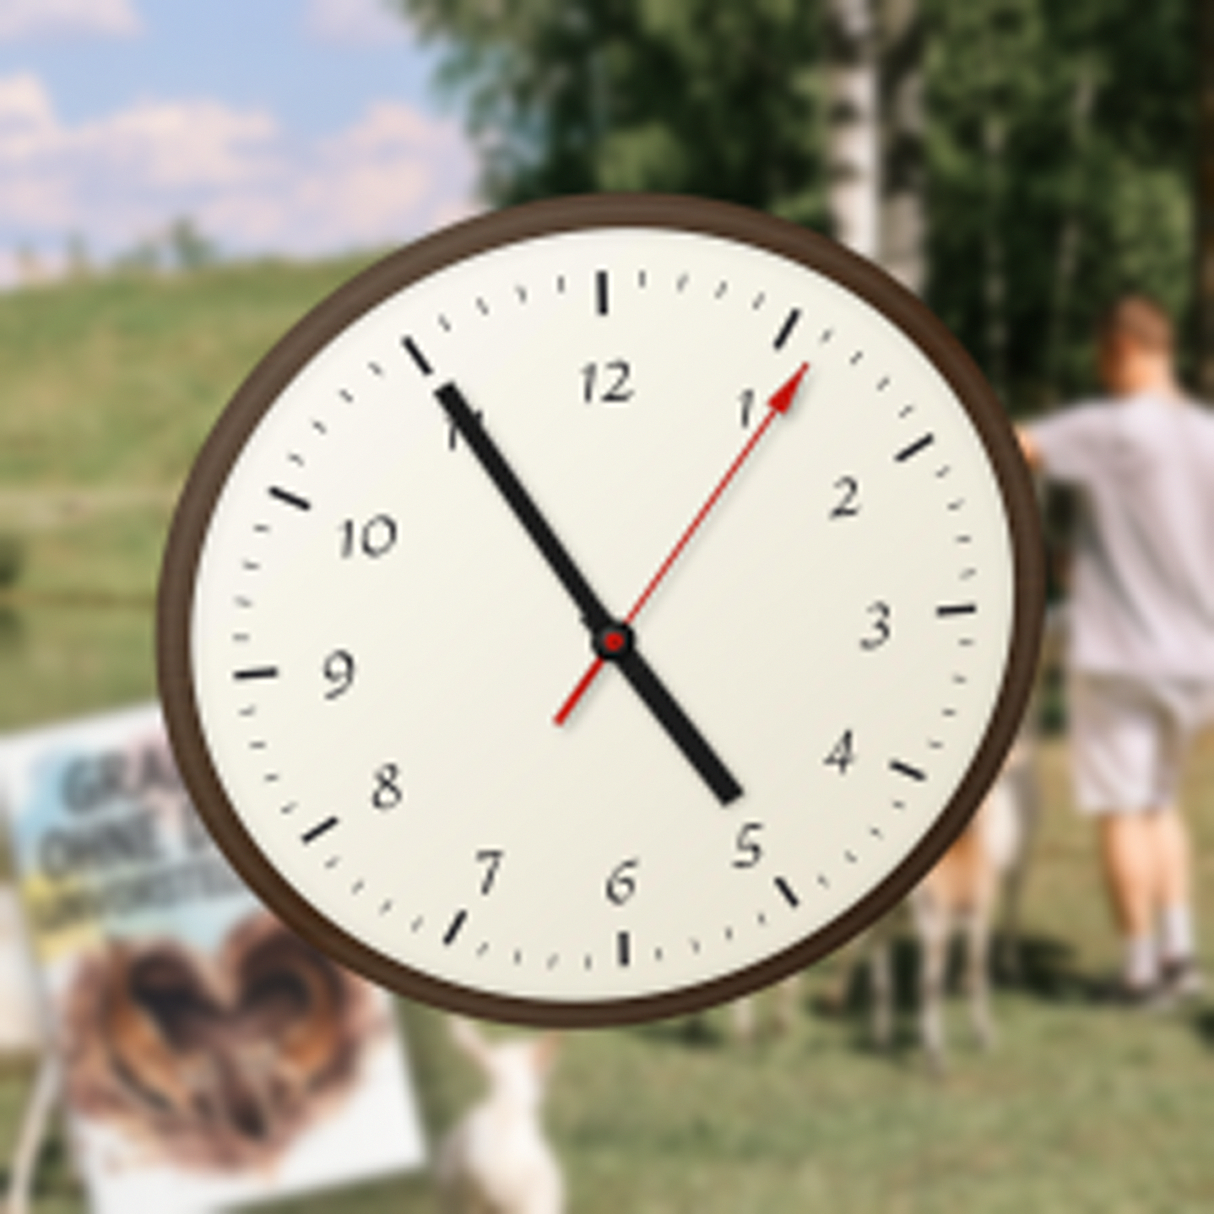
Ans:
h=4 m=55 s=6
